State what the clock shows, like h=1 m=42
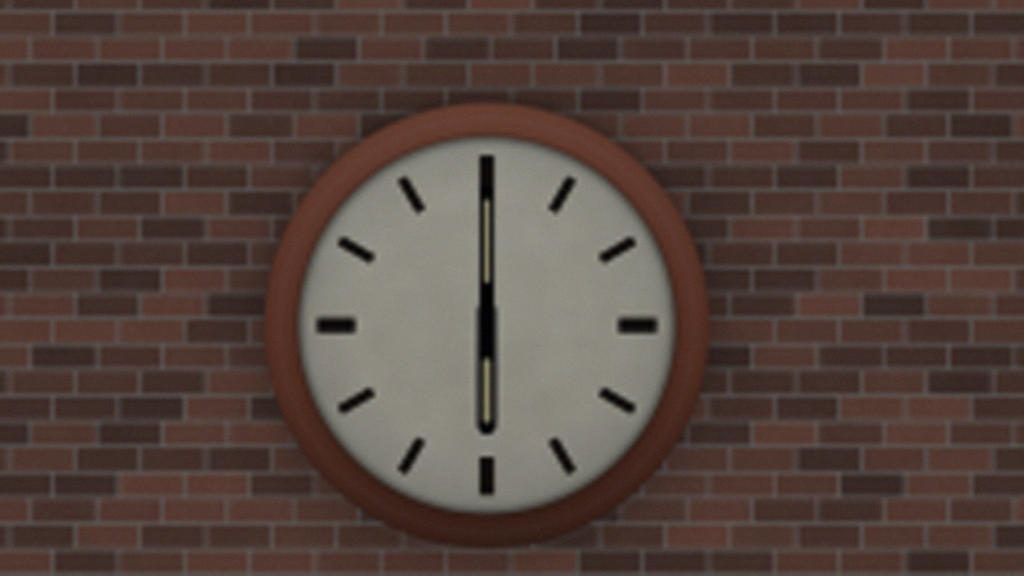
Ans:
h=6 m=0
